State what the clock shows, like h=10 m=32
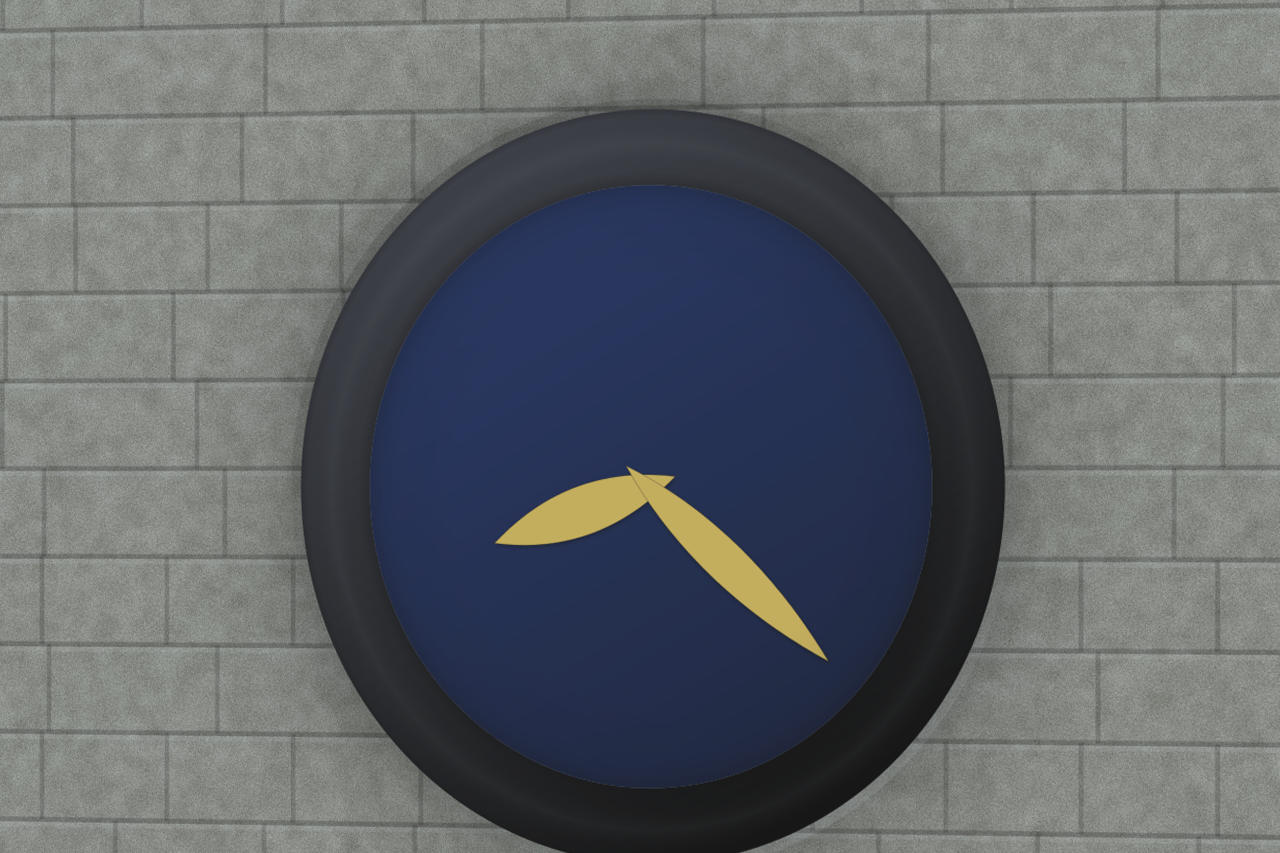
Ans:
h=8 m=22
